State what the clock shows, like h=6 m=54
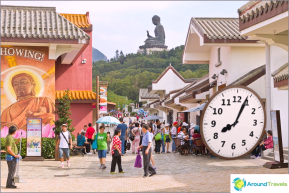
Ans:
h=8 m=4
